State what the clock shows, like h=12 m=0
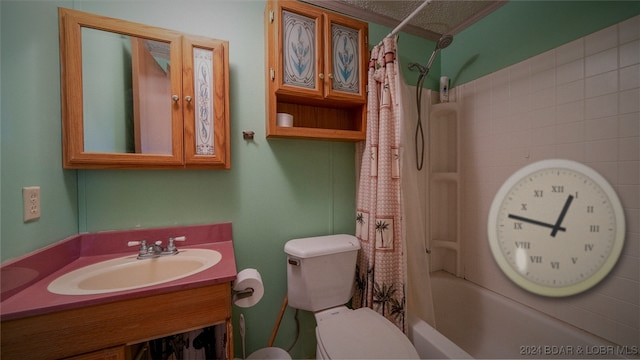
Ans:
h=12 m=47
